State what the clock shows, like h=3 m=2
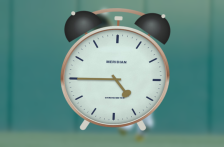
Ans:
h=4 m=45
